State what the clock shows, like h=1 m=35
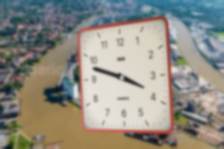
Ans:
h=3 m=48
